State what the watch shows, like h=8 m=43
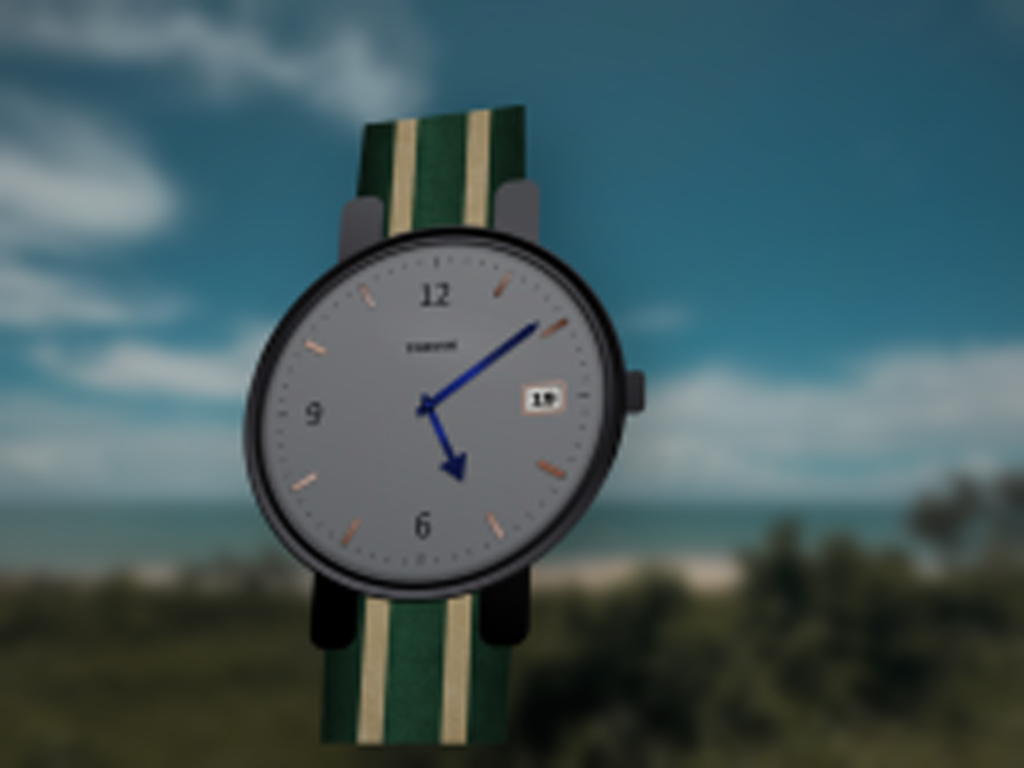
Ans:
h=5 m=9
